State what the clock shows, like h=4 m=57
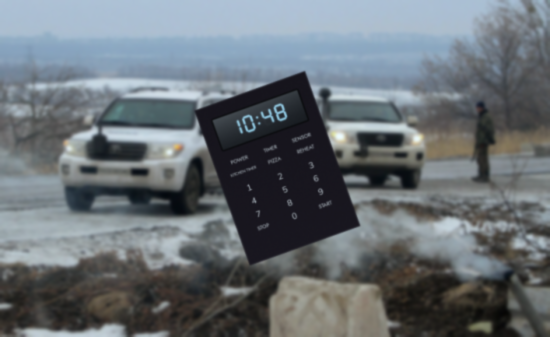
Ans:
h=10 m=48
